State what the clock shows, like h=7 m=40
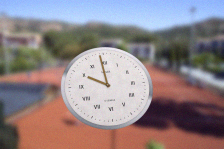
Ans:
h=9 m=59
